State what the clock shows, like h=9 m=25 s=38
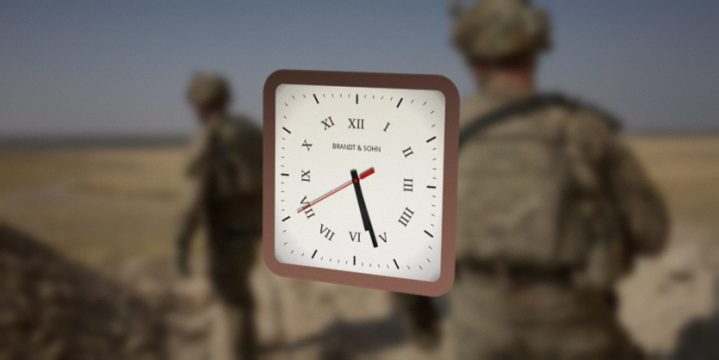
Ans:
h=5 m=26 s=40
